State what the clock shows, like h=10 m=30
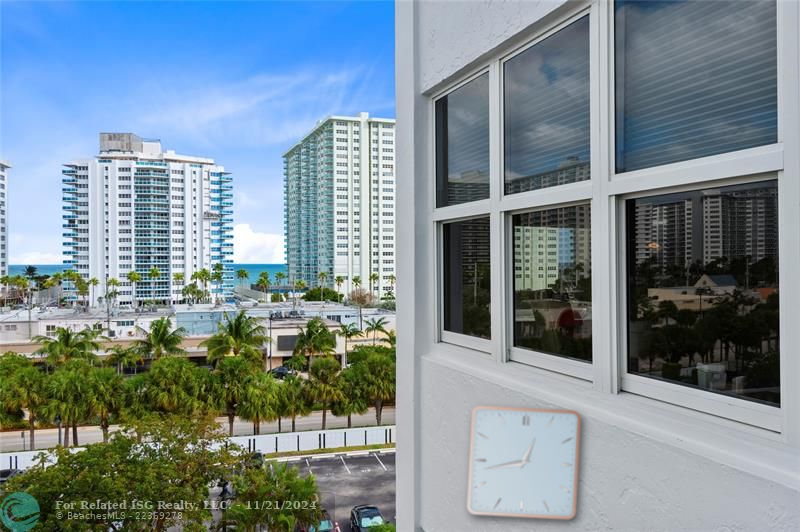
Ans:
h=12 m=43
